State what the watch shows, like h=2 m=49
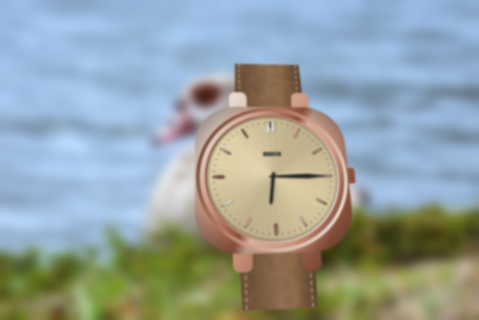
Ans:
h=6 m=15
